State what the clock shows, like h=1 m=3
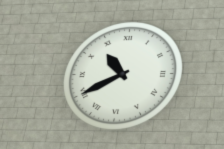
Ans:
h=10 m=40
